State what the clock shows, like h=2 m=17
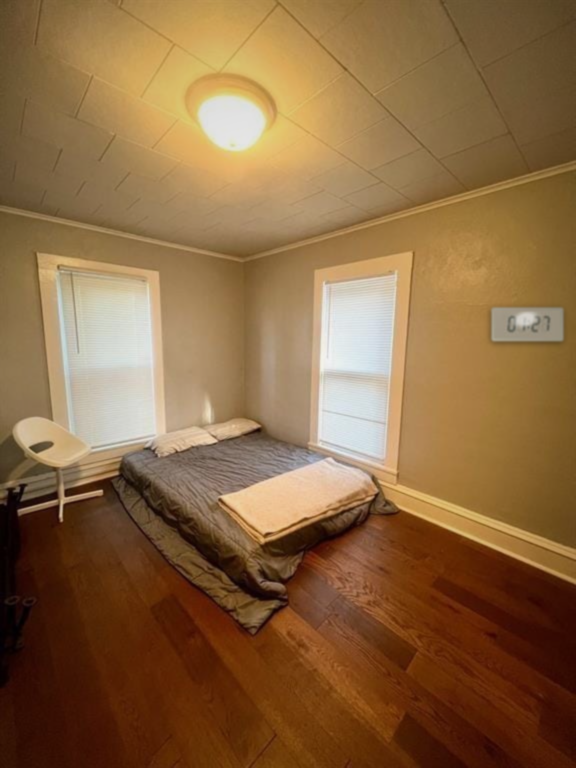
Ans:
h=1 m=27
